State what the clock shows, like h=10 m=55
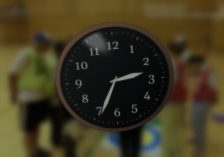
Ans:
h=2 m=34
